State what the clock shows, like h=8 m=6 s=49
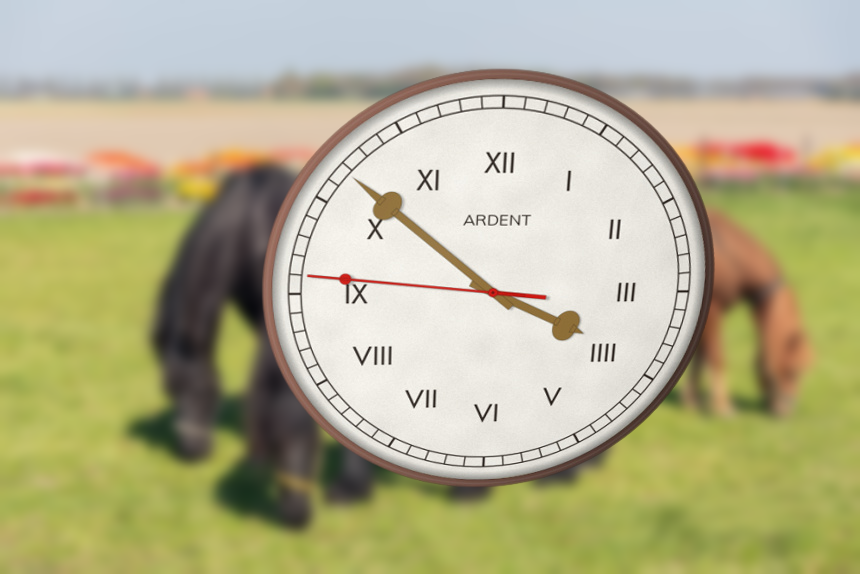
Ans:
h=3 m=51 s=46
